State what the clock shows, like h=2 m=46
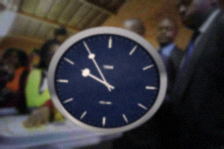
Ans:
h=9 m=55
